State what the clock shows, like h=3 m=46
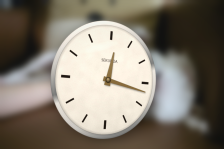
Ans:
h=12 m=17
